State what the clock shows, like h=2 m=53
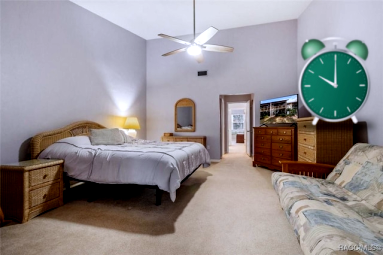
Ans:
h=10 m=0
